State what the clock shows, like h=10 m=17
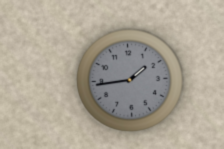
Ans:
h=1 m=44
